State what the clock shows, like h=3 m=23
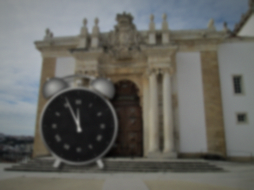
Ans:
h=11 m=56
